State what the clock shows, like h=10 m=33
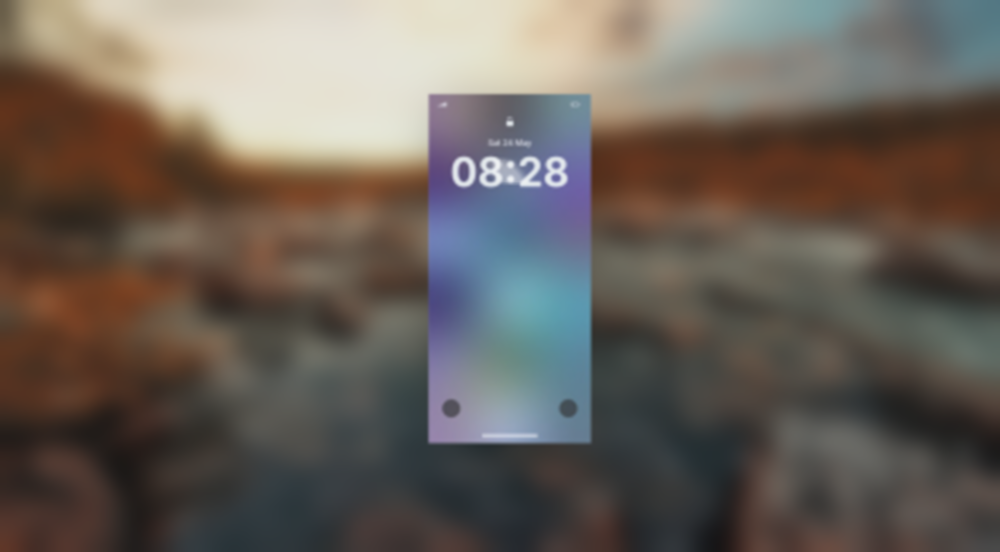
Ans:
h=8 m=28
